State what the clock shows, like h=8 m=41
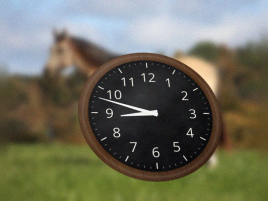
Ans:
h=8 m=48
